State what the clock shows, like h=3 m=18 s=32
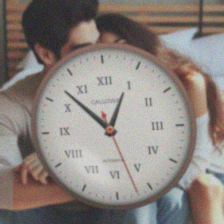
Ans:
h=12 m=52 s=27
